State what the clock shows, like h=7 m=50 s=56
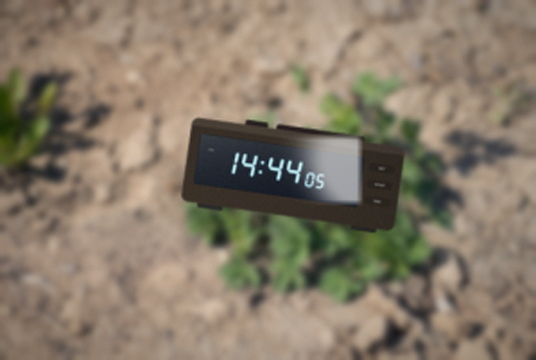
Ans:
h=14 m=44 s=5
